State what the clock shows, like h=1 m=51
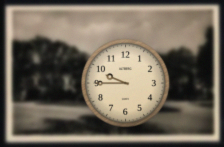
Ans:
h=9 m=45
